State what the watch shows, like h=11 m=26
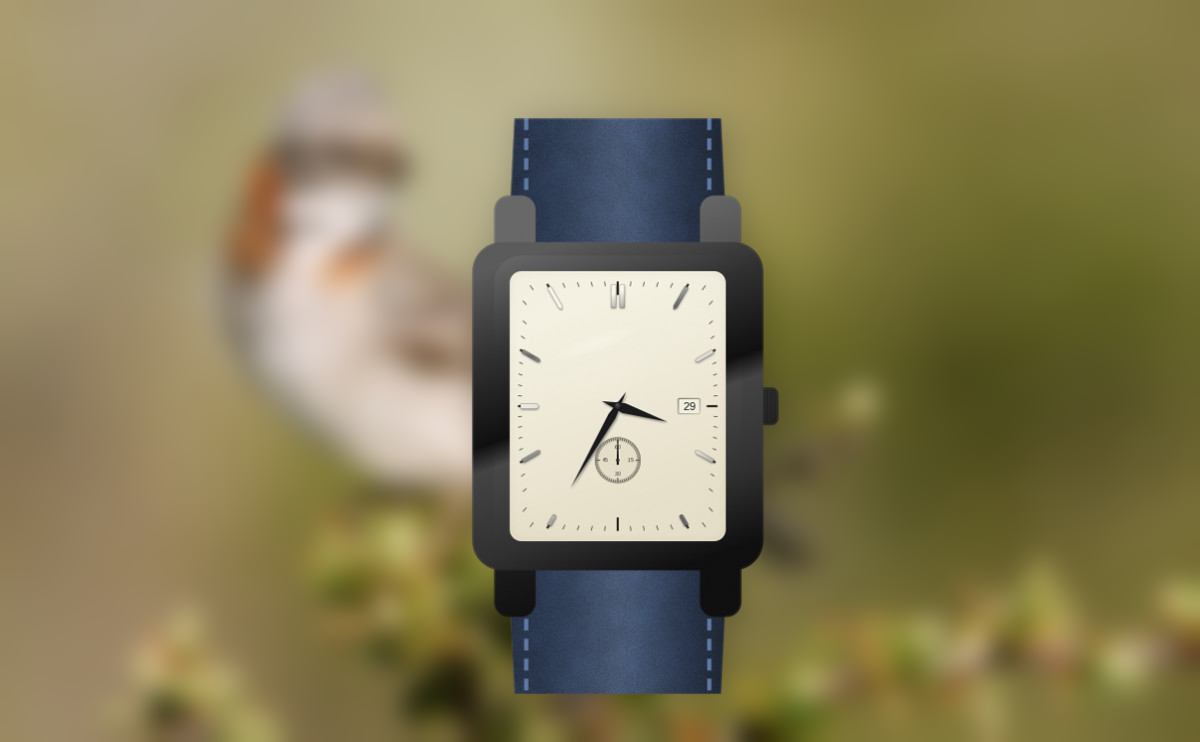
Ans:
h=3 m=35
